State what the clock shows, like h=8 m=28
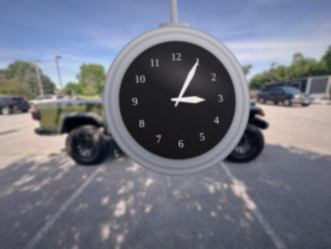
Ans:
h=3 m=5
